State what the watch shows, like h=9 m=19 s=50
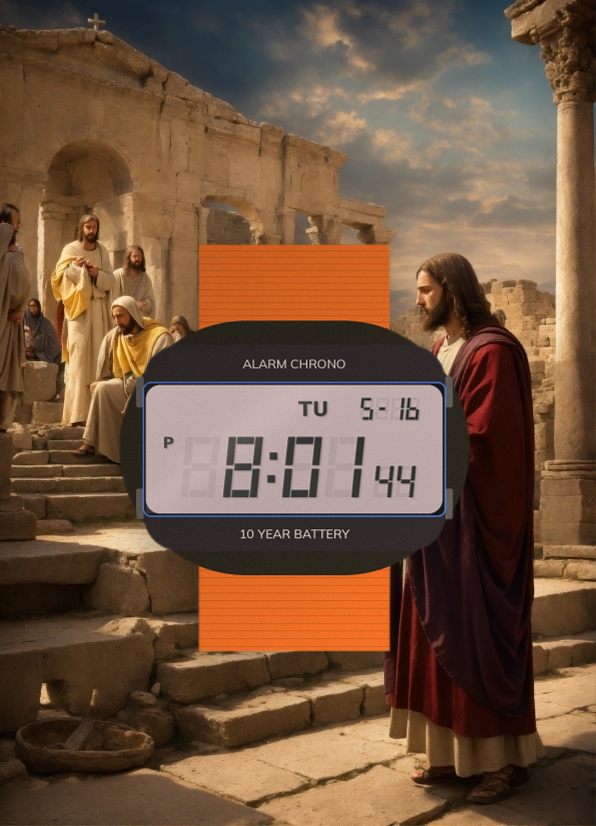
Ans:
h=8 m=1 s=44
